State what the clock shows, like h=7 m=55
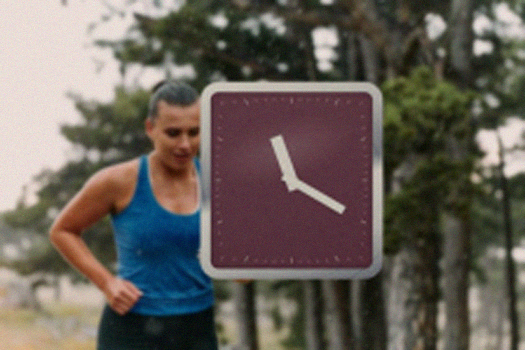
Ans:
h=11 m=20
